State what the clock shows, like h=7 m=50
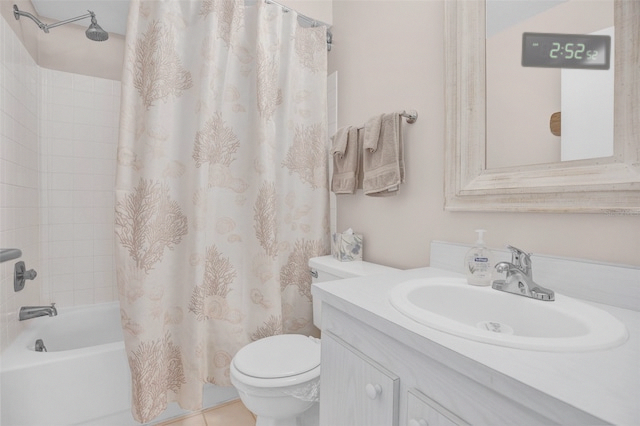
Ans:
h=2 m=52
